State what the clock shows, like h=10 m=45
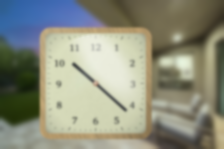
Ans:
h=10 m=22
